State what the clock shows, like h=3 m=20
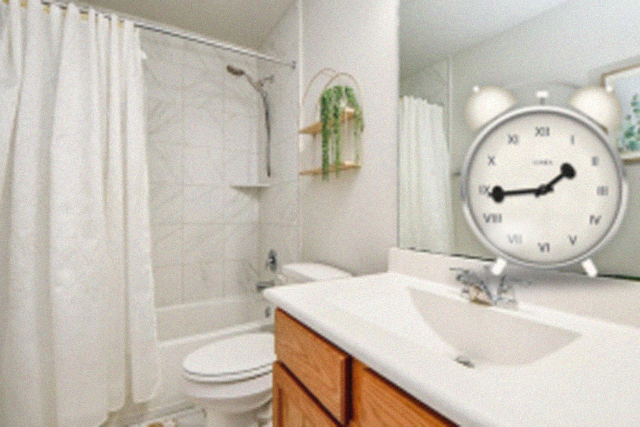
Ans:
h=1 m=44
